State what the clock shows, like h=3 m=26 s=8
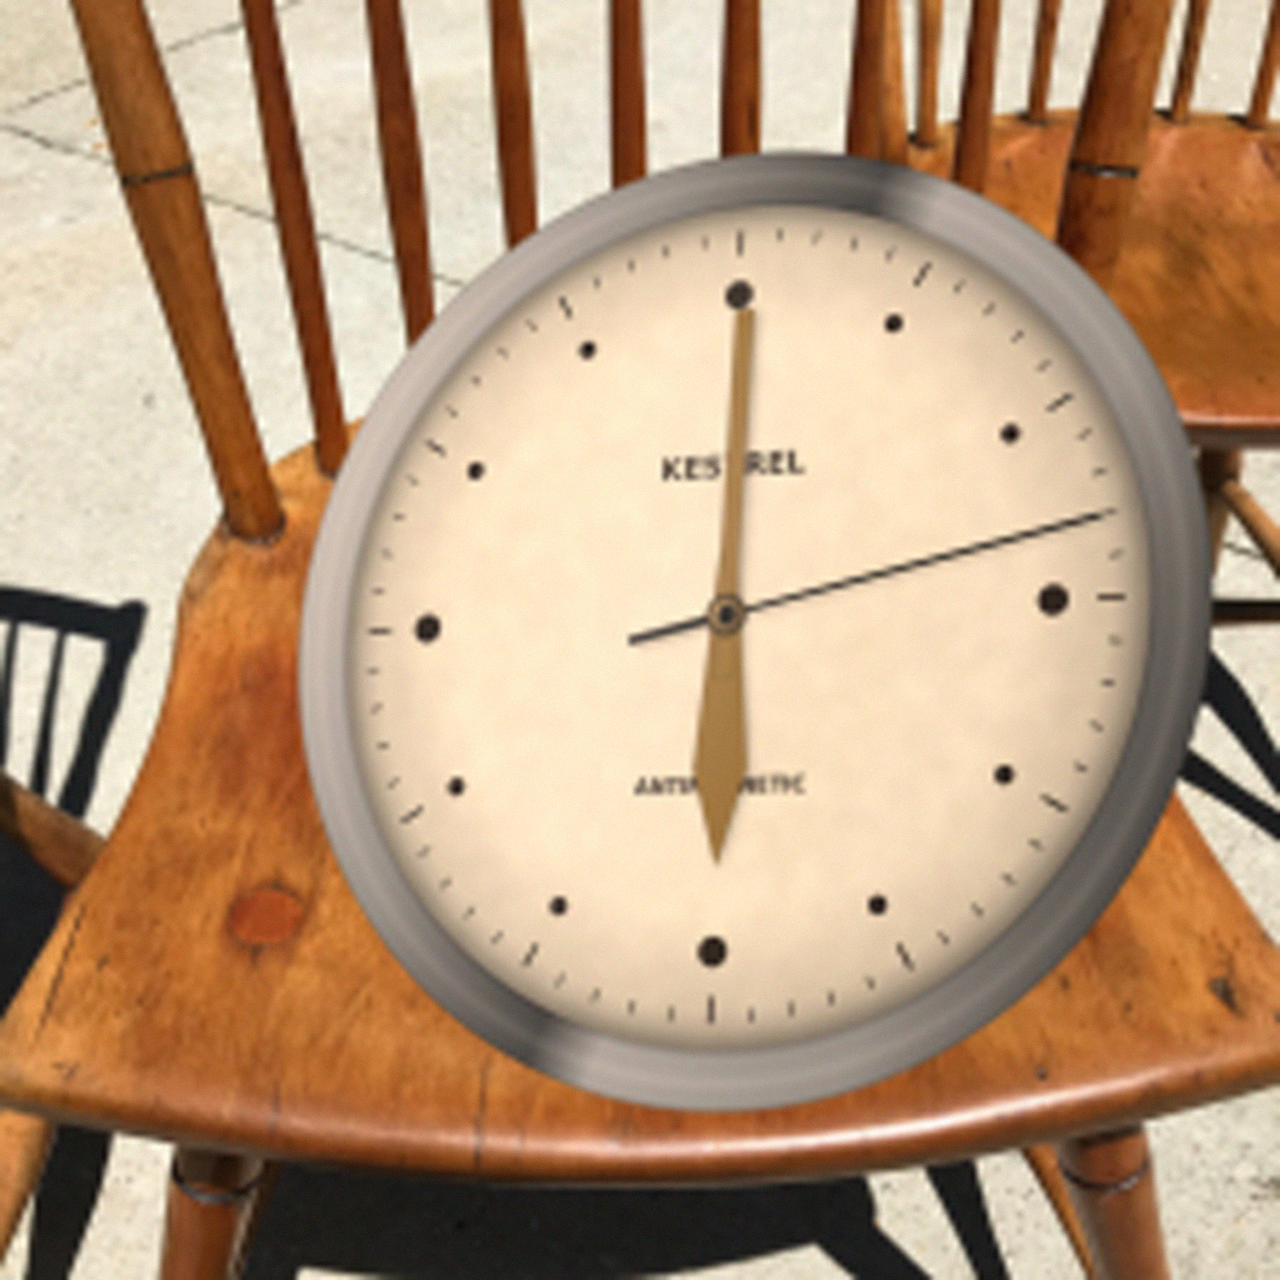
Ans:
h=6 m=0 s=13
